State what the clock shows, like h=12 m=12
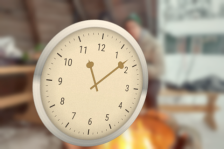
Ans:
h=11 m=8
